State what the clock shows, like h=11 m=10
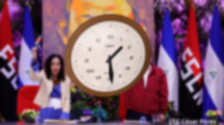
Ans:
h=1 m=29
